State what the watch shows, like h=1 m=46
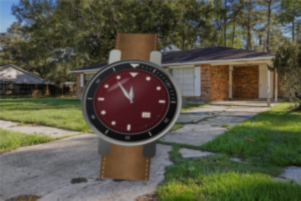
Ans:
h=11 m=54
